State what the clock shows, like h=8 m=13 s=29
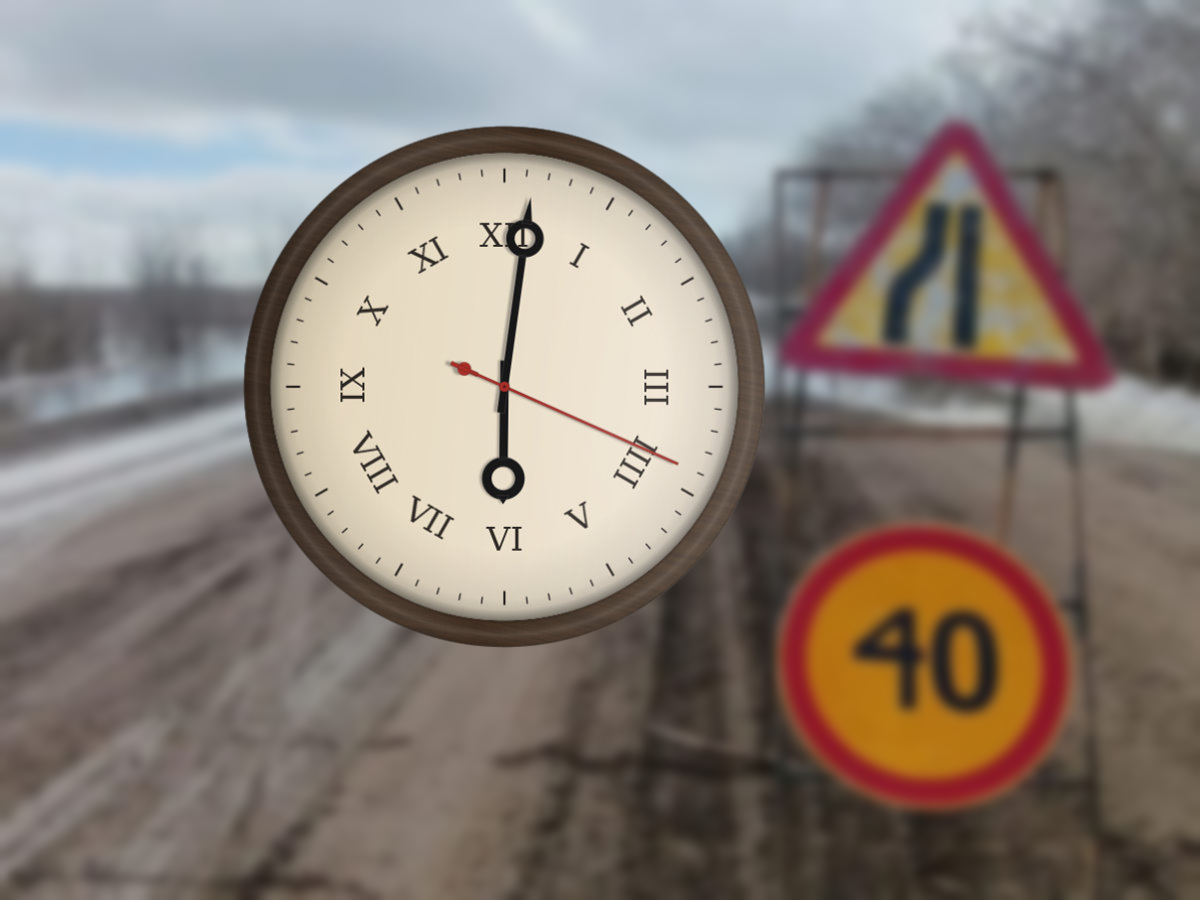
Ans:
h=6 m=1 s=19
